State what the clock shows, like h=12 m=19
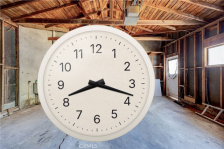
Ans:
h=8 m=18
